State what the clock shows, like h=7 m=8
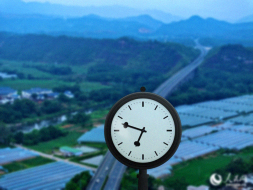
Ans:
h=6 m=48
